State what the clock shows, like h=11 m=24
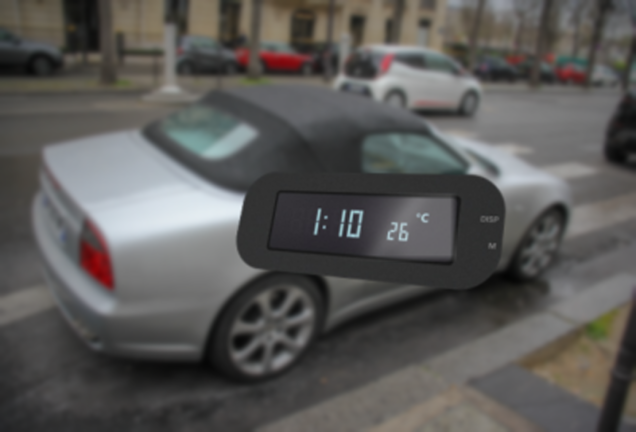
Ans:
h=1 m=10
